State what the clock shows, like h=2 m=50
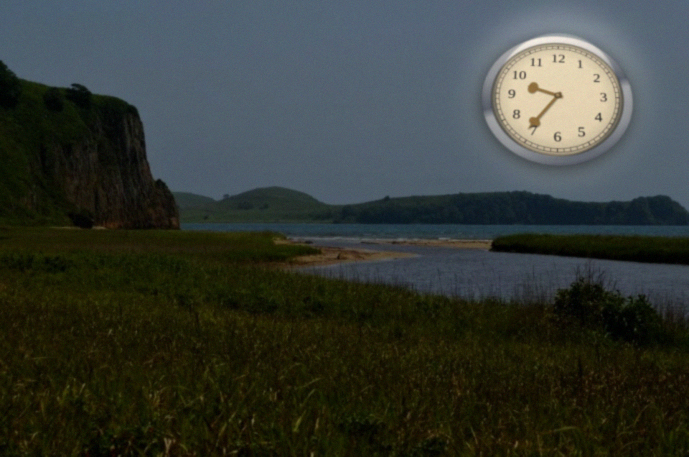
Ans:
h=9 m=36
